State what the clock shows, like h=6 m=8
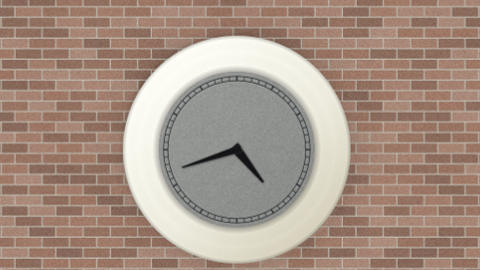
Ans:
h=4 m=42
